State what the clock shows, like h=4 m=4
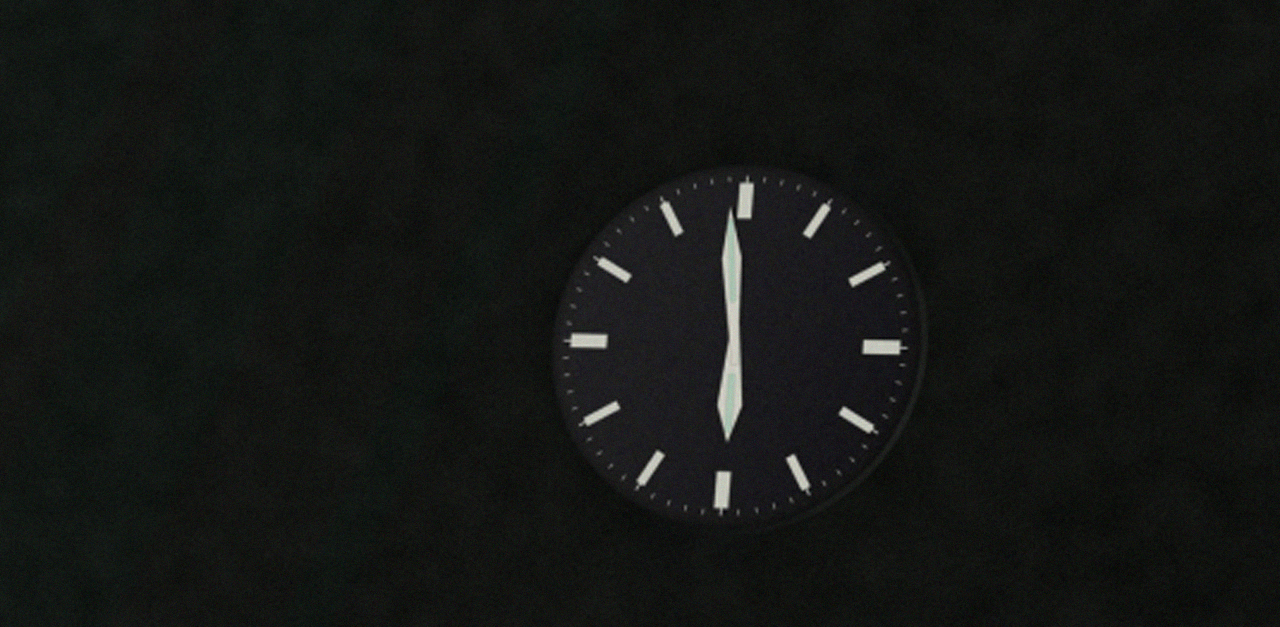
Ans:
h=5 m=59
